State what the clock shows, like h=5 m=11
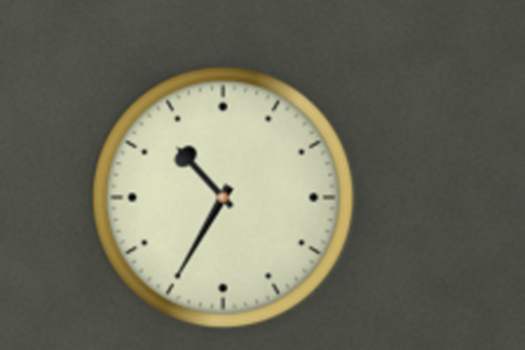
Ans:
h=10 m=35
